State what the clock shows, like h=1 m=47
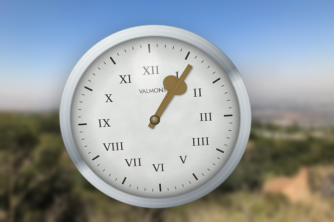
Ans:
h=1 m=6
